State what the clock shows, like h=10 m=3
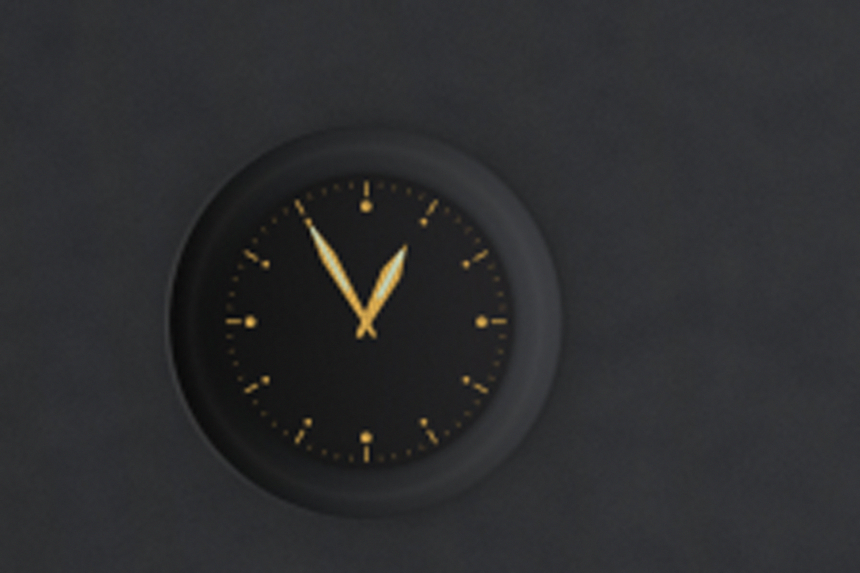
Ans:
h=12 m=55
